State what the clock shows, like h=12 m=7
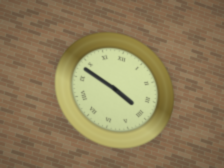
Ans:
h=3 m=48
